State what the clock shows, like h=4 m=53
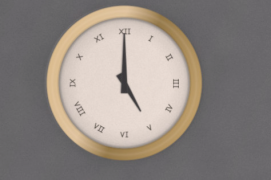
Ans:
h=5 m=0
